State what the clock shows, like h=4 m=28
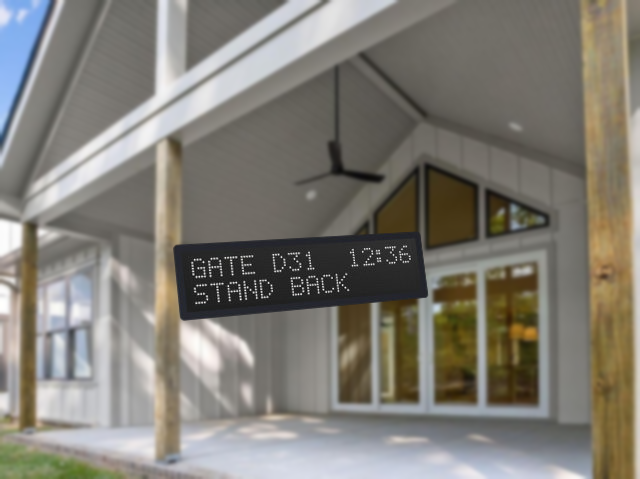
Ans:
h=12 m=36
